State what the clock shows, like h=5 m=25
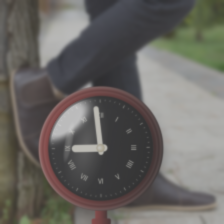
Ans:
h=8 m=59
